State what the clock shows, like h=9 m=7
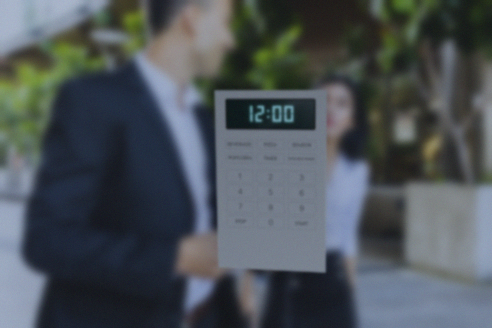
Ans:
h=12 m=0
